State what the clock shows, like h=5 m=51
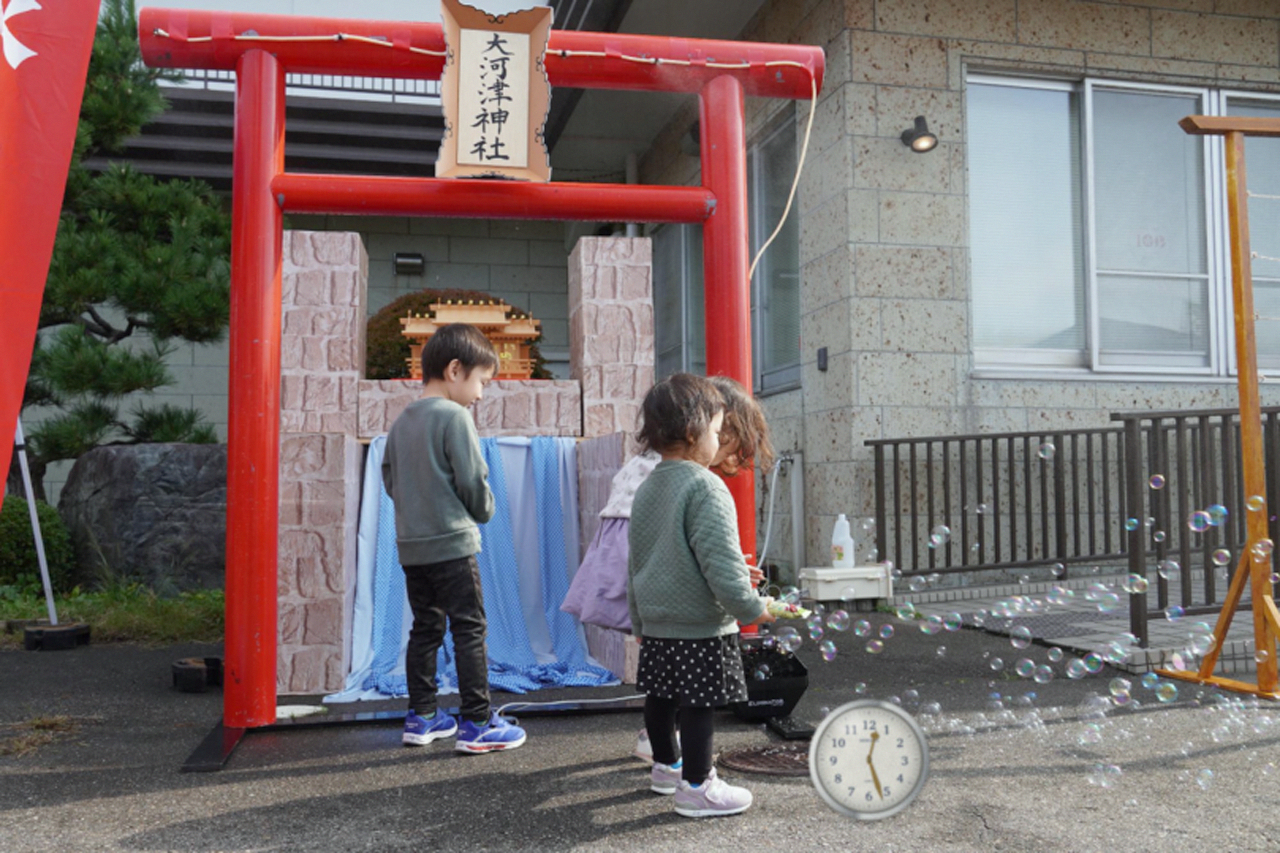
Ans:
h=12 m=27
